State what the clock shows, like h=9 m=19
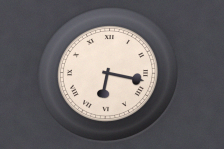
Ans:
h=6 m=17
